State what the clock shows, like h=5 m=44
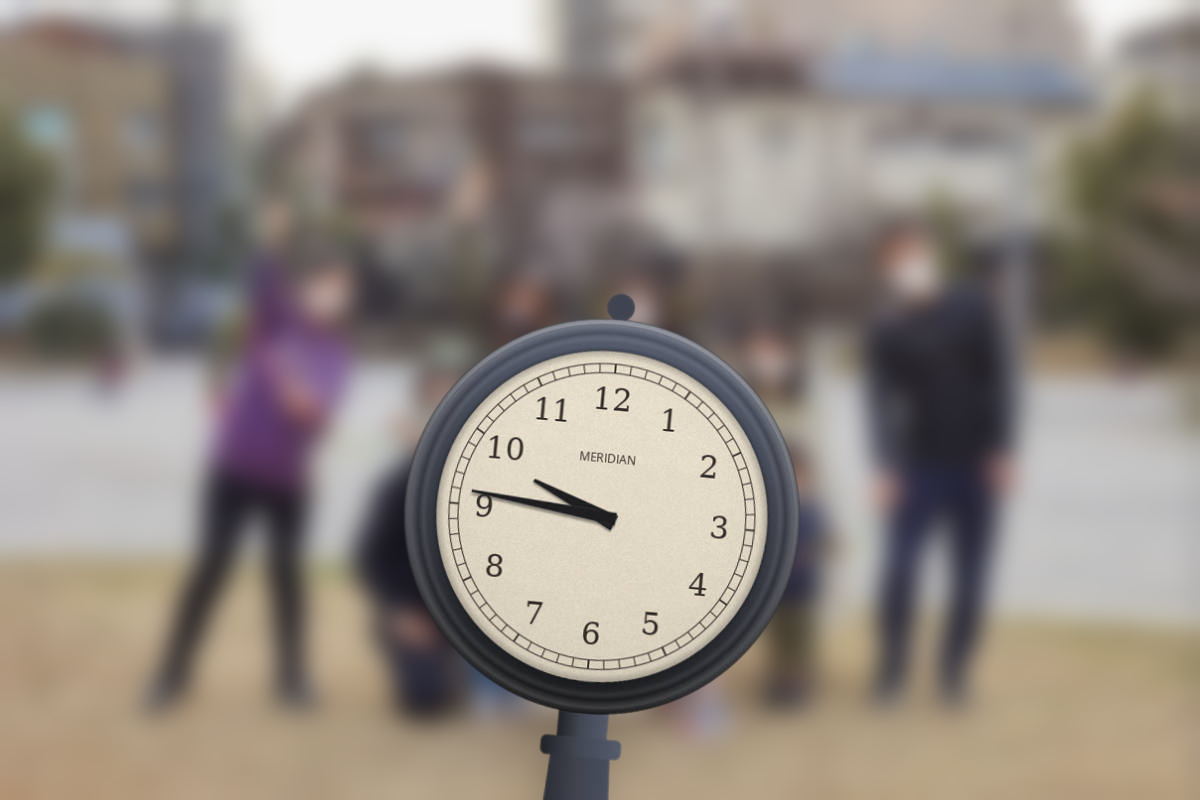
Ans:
h=9 m=46
